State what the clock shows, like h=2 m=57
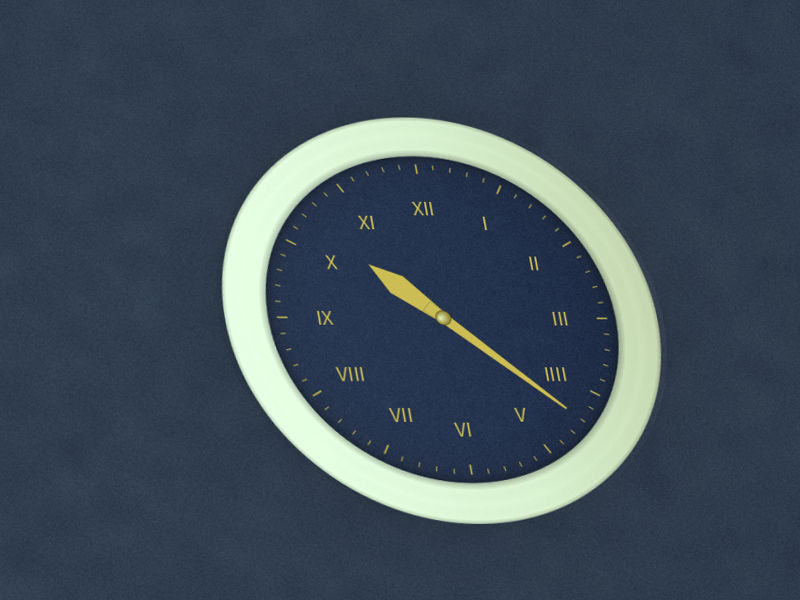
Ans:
h=10 m=22
